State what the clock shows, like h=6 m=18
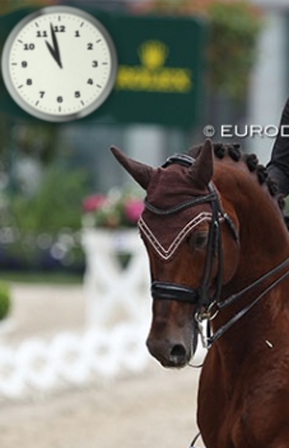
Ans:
h=10 m=58
